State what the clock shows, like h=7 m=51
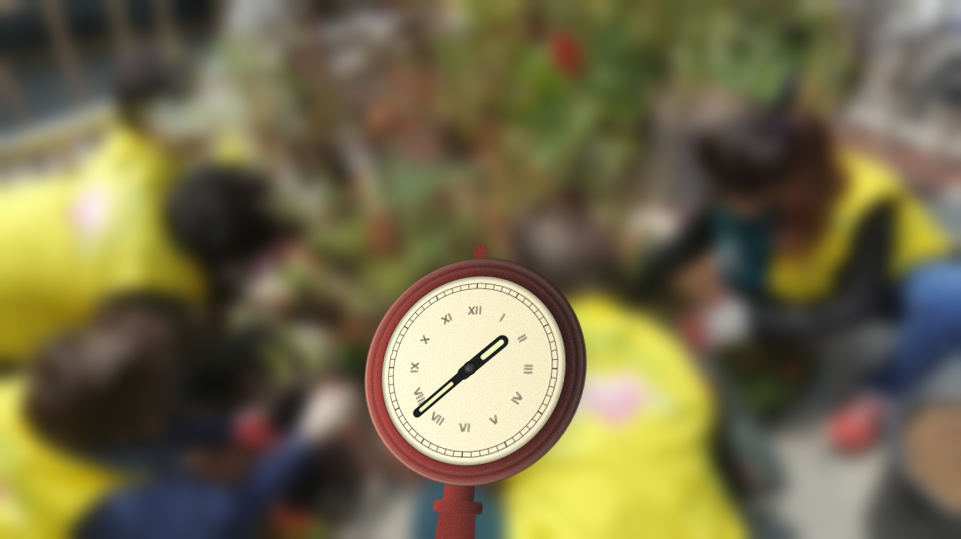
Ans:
h=1 m=38
